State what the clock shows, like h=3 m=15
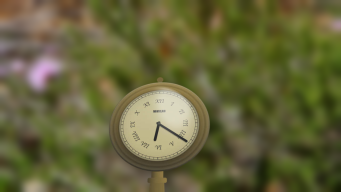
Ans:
h=6 m=21
